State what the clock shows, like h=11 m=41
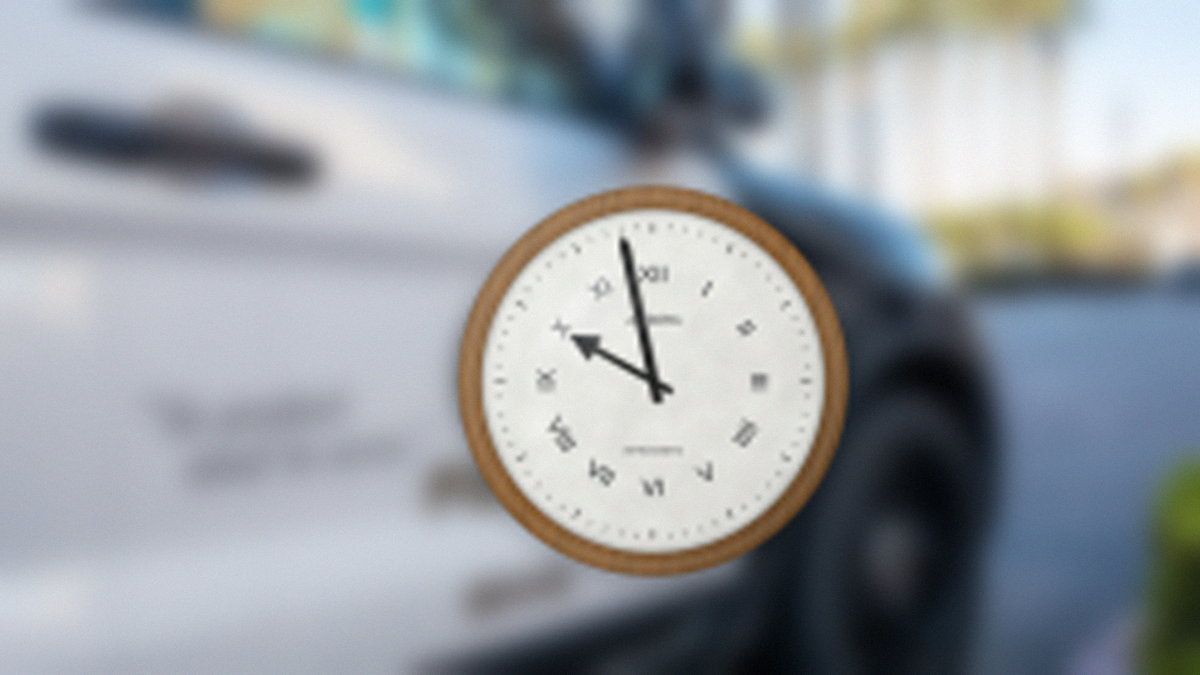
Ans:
h=9 m=58
